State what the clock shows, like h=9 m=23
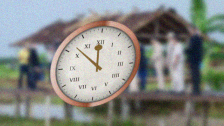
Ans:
h=11 m=52
